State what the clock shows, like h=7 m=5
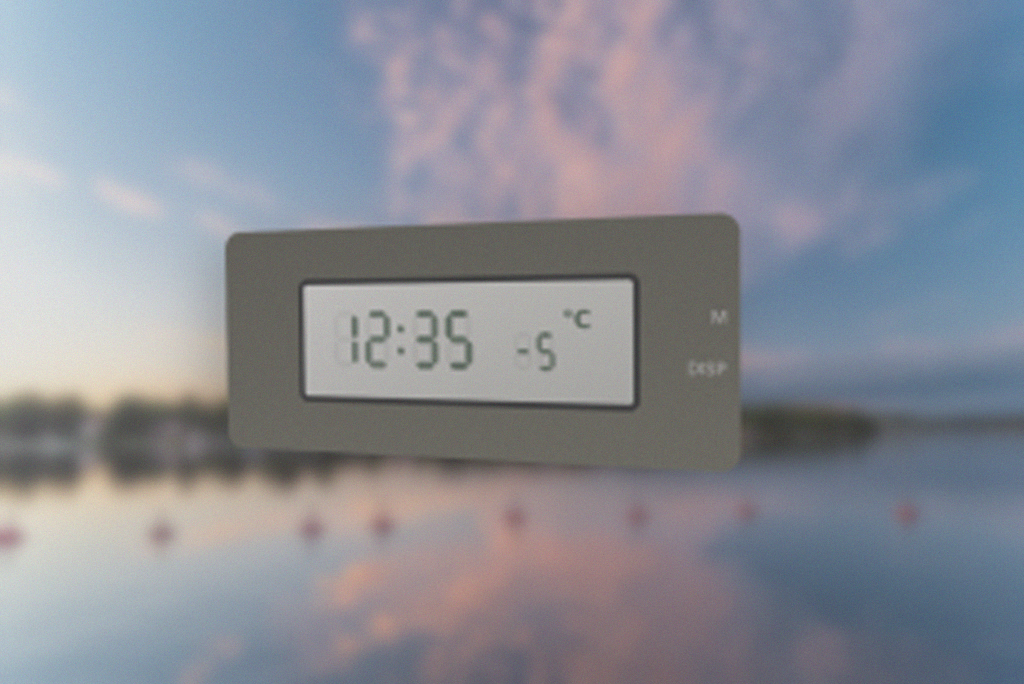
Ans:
h=12 m=35
